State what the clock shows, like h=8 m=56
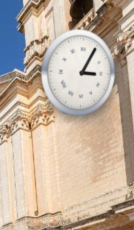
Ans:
h=3 m=5
